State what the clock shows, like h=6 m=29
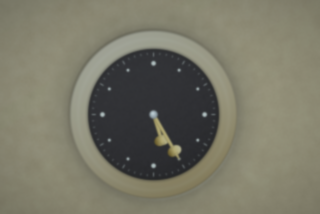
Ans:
h=5 m=25
